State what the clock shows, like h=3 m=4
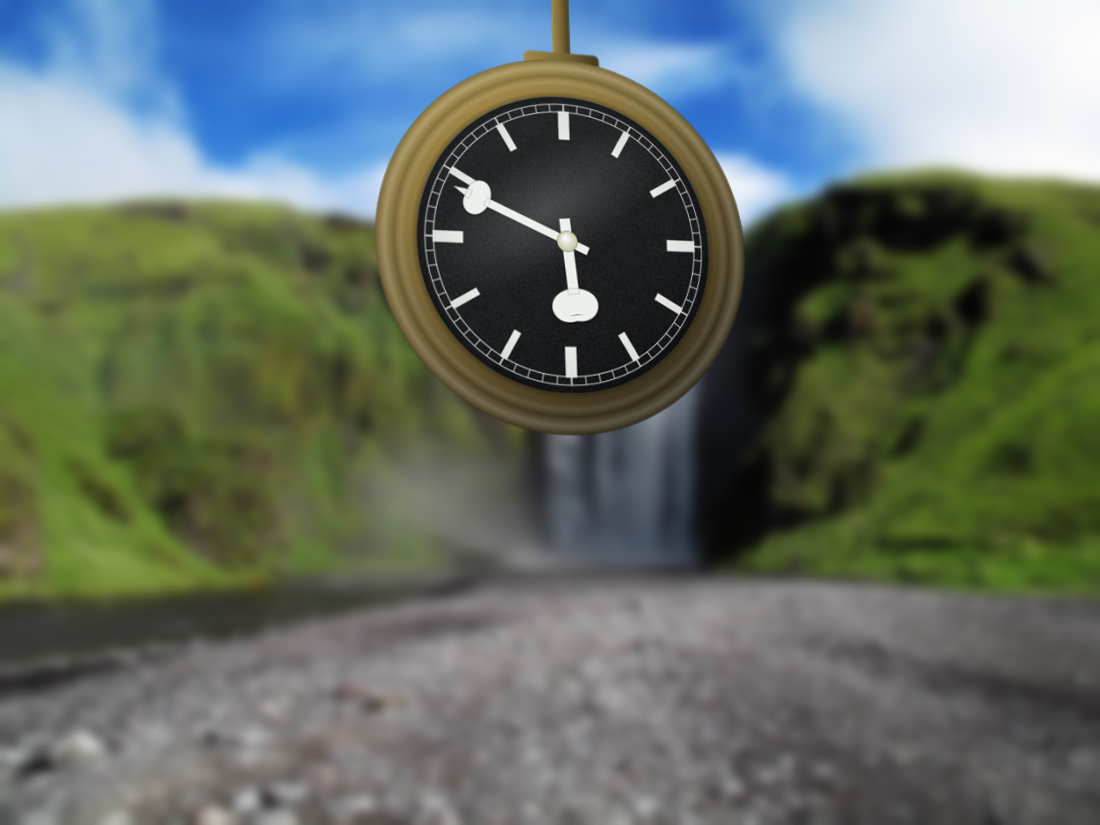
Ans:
h=5 m=49
